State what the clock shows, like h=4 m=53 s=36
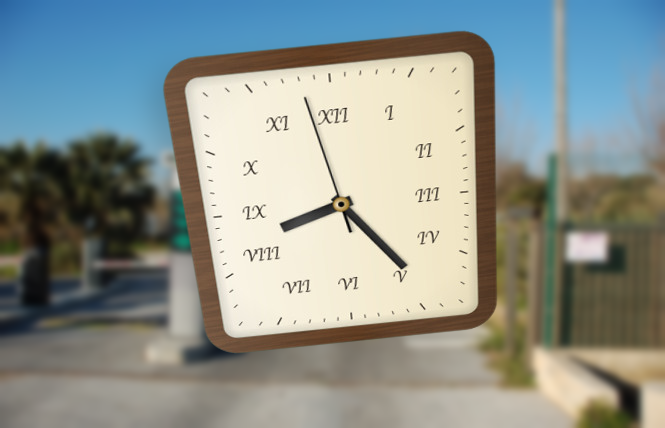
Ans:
h=8 m=23 s=58
